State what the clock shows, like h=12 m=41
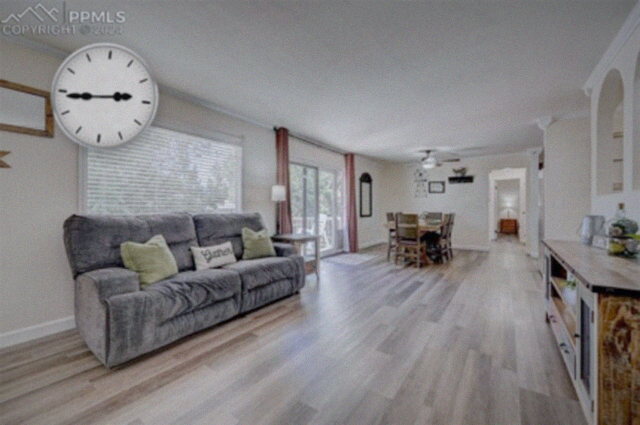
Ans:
h=2 m=44
